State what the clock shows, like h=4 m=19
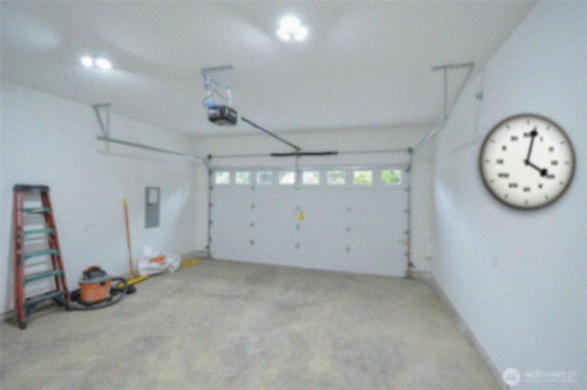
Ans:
h=4 m=2
